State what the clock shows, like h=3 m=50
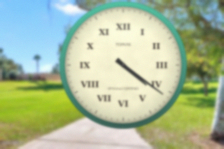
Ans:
h=4 m=21
